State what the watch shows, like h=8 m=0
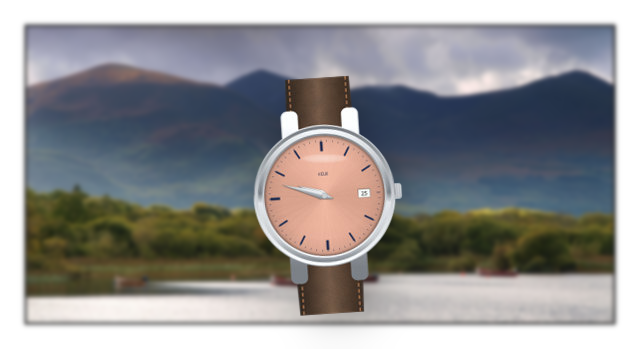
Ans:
h=9 m=48
